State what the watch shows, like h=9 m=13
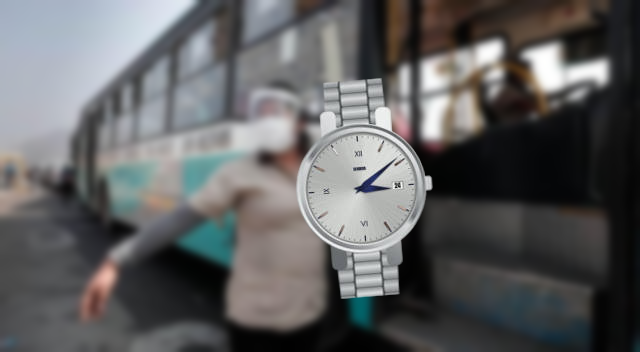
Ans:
h=3 m=9
